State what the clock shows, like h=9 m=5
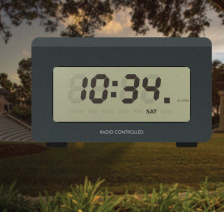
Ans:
h=10 m=34
